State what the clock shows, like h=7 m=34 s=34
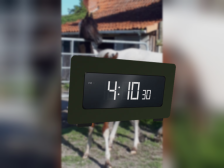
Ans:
h=4 m=10 s=30
